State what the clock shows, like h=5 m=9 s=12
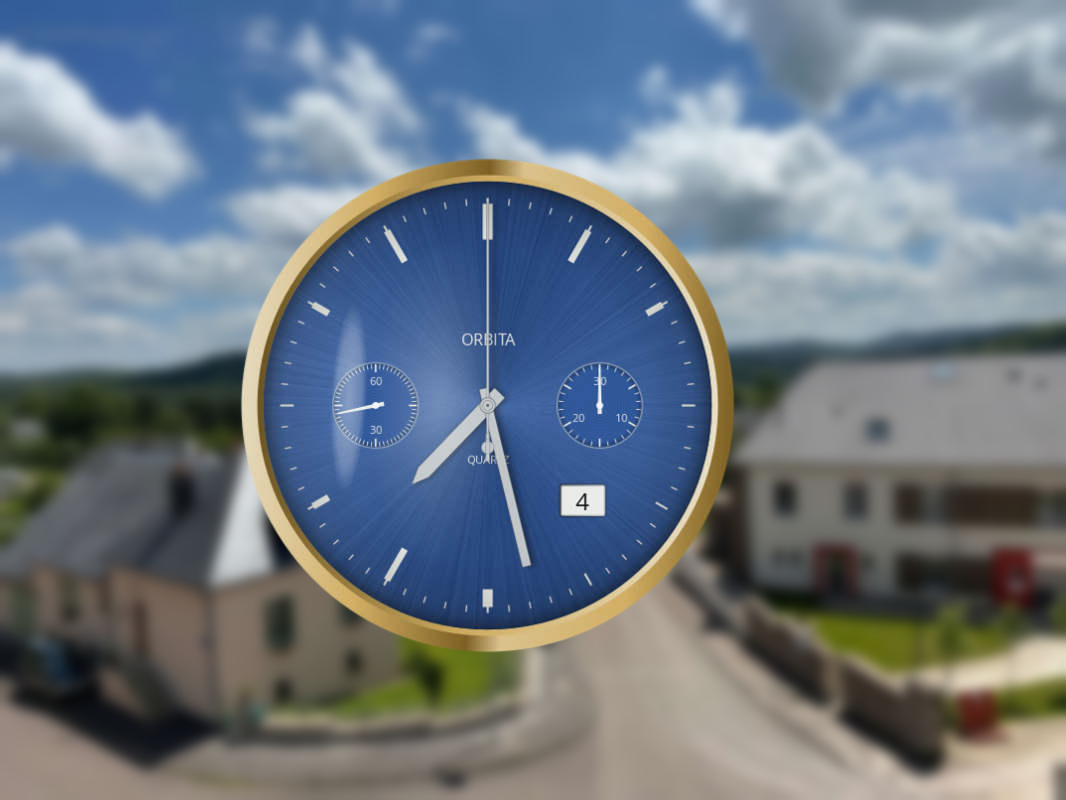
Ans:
h=7 m=27 s=43
